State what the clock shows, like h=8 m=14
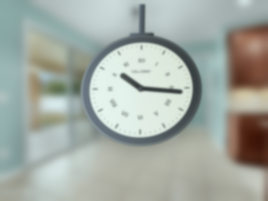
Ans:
h=10 m=16
